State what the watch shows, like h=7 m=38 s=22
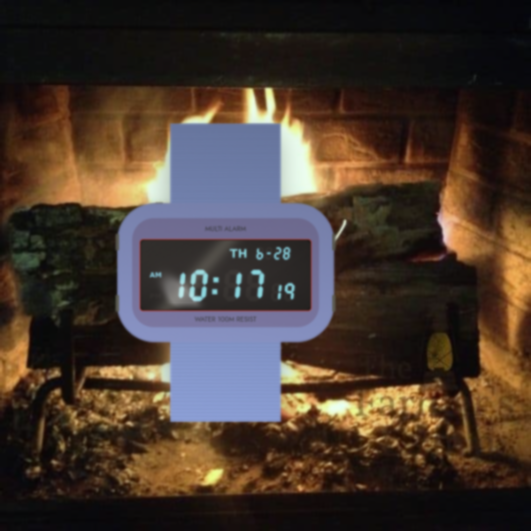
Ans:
h=10 m=17 s=19
